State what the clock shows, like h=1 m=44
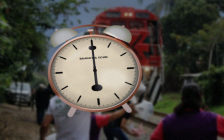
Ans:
h=6 m=0
